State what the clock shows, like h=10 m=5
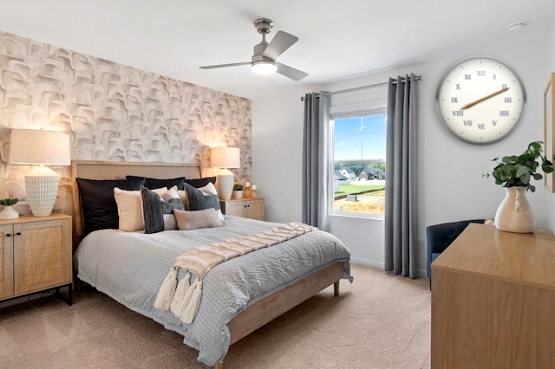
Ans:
h=8 m=11
